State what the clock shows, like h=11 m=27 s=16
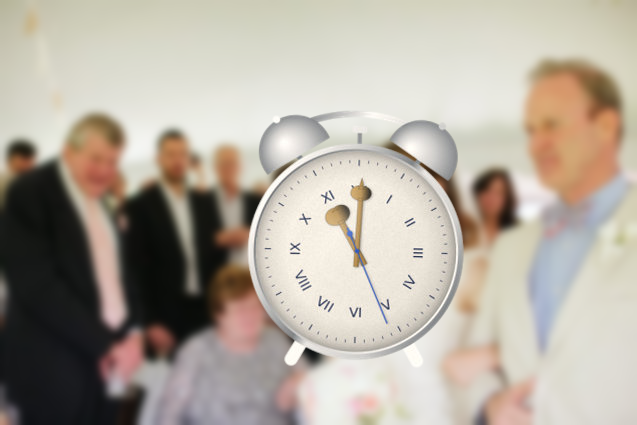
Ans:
h=11 m=0 s=26
